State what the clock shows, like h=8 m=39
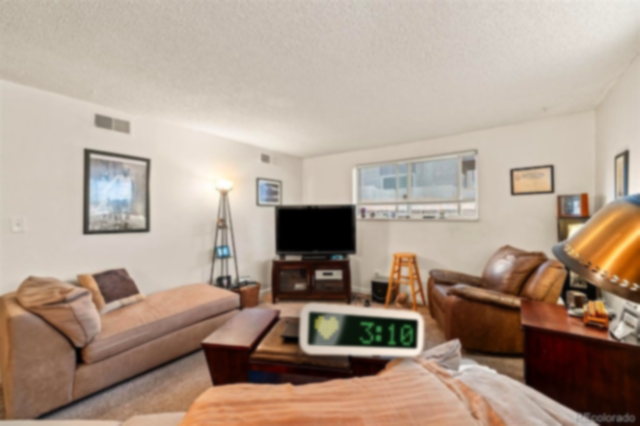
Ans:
h=3 m=10
